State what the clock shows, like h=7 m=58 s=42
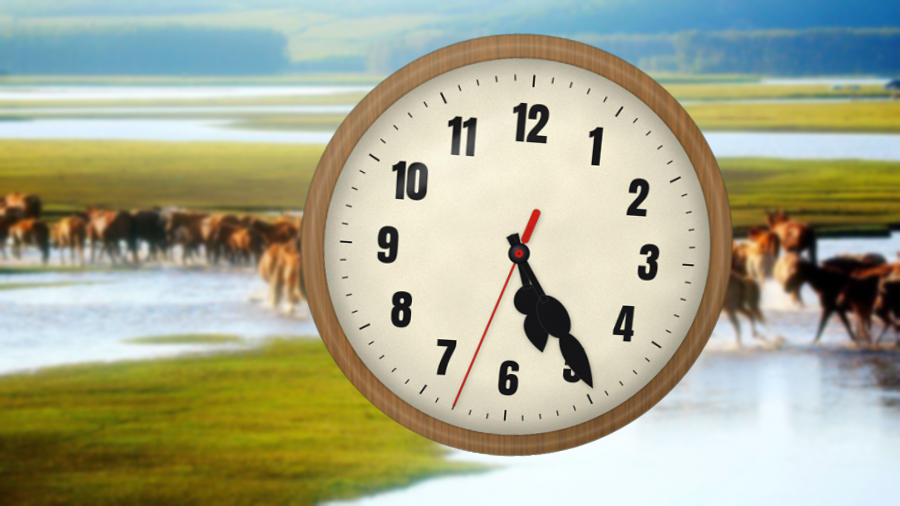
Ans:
h=5 m=24 s=33
